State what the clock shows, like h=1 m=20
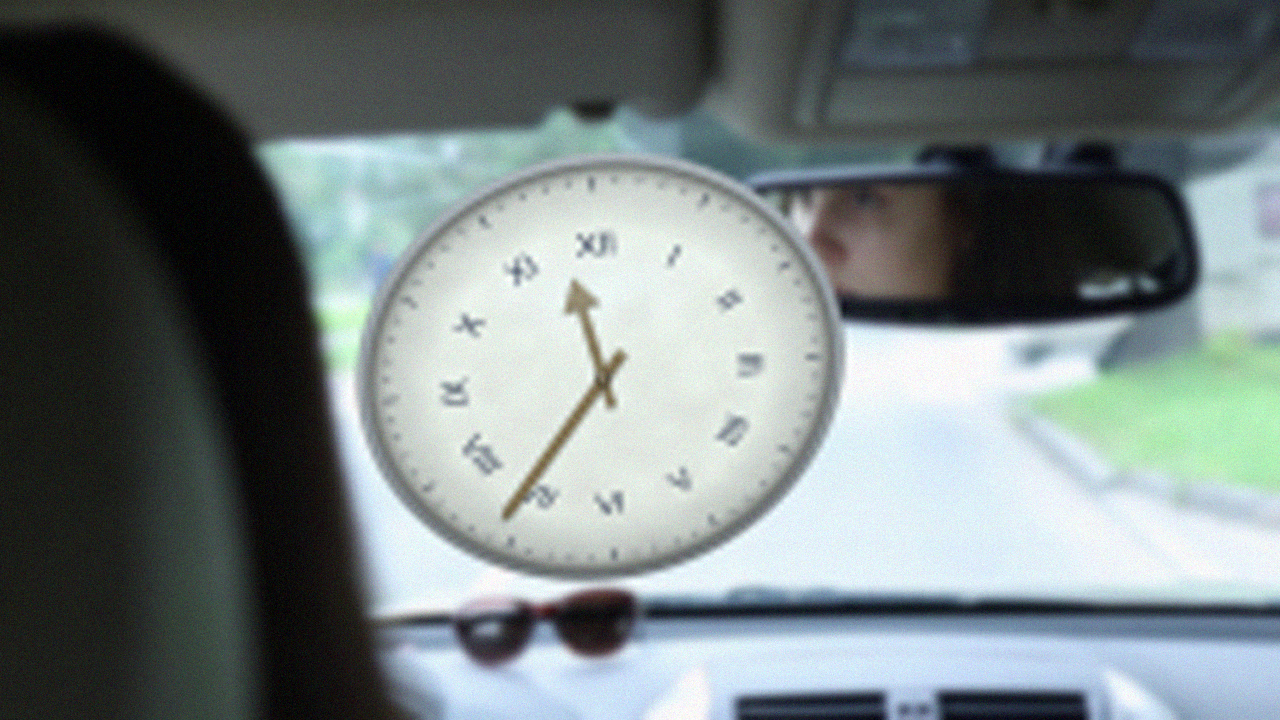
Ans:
h=11 m=36
